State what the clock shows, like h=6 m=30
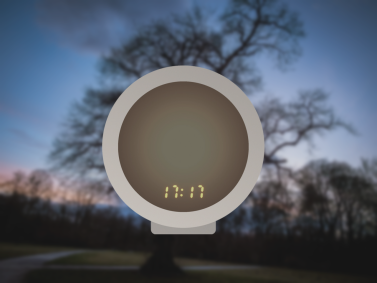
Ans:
h=17 m=17
